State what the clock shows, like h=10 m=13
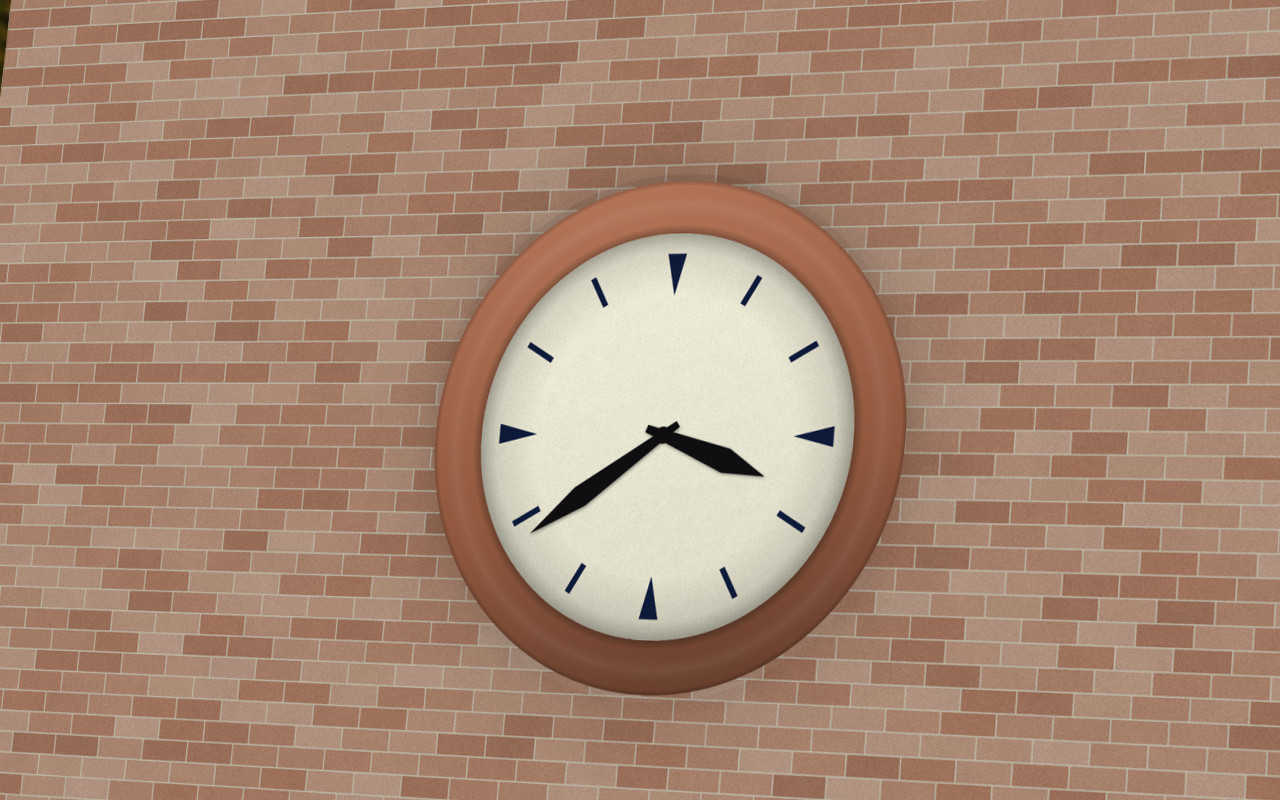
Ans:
h=3 m=39
